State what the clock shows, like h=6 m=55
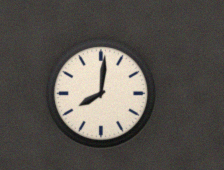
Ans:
h=8 m=1
